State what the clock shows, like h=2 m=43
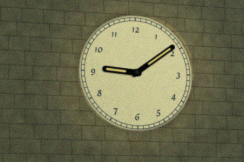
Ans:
h=9 m=9
